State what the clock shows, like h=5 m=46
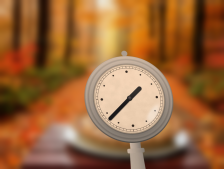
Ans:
h=1 m=38
